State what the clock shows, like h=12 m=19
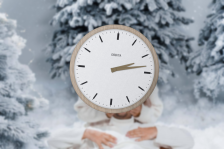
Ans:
h=2 m=13
